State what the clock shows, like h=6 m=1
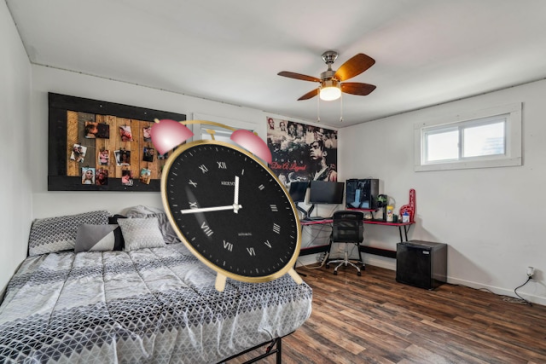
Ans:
h=12 m=44
